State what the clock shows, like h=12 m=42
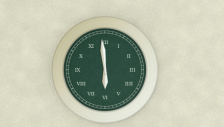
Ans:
h=5 m=59
